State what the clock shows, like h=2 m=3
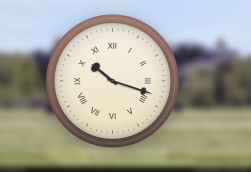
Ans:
h=10 m=18
